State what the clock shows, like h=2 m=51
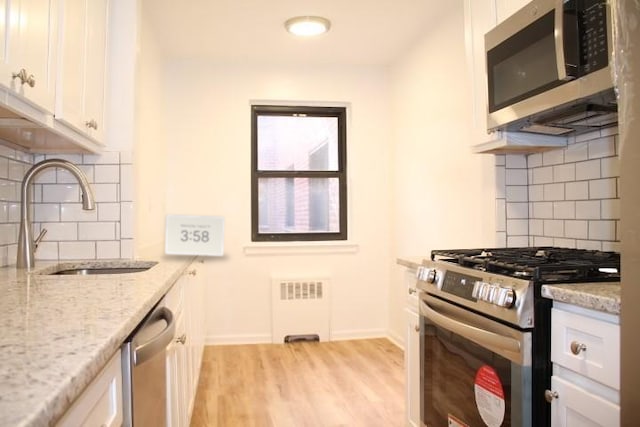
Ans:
h=3 m=58
